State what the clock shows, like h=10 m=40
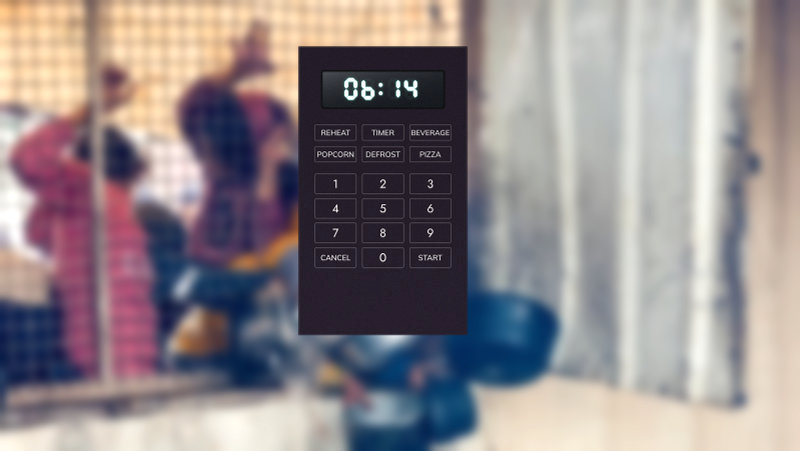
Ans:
h=6 m=14
